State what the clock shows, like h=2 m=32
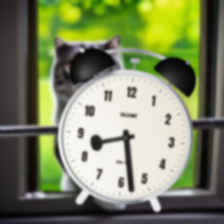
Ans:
h=8 m=28
